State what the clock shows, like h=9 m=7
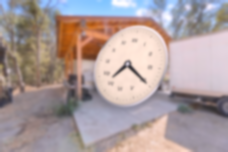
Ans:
h=7 m=20
